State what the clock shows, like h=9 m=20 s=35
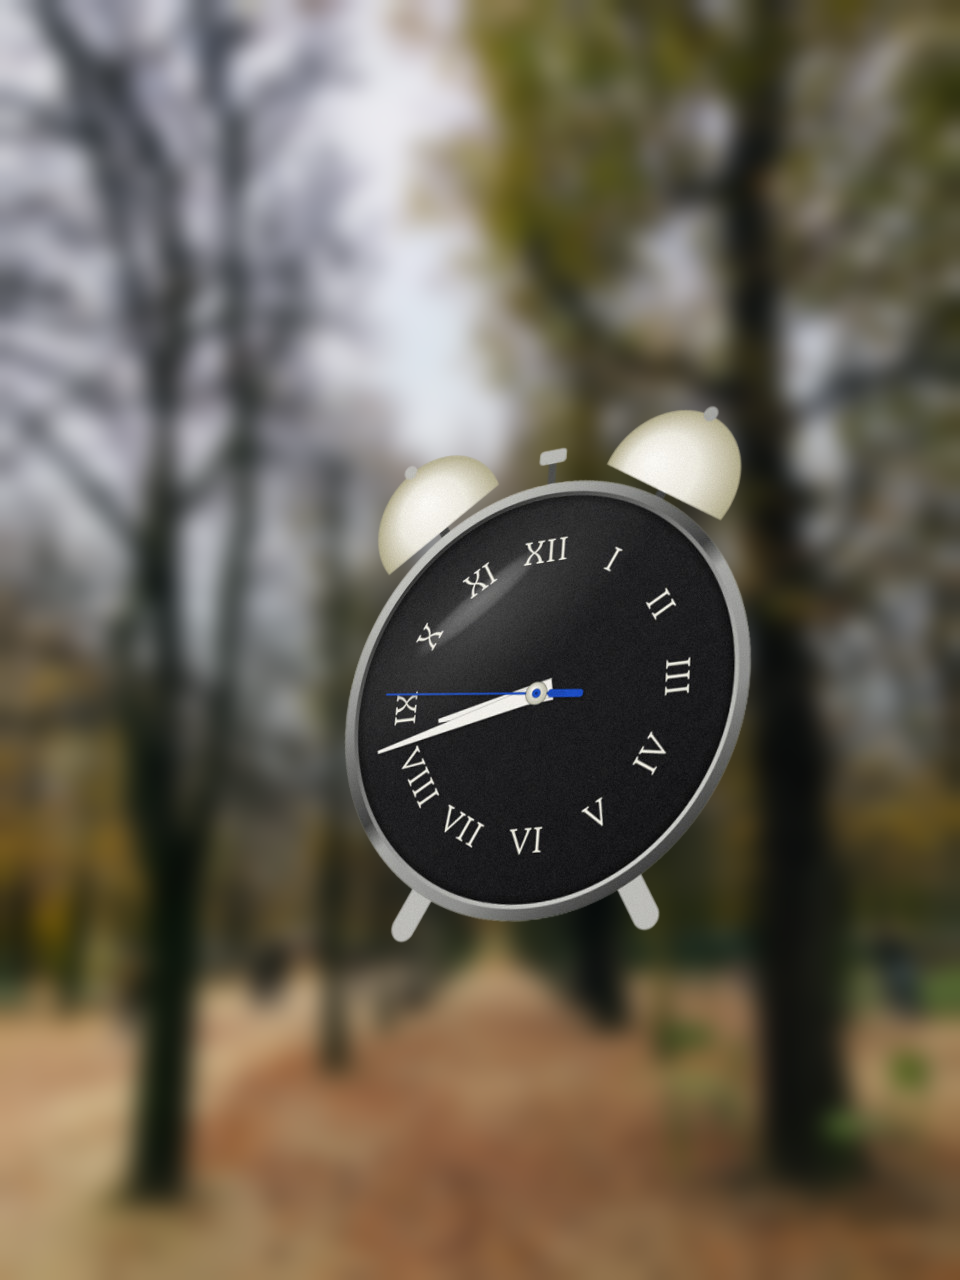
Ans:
h=8 m=42 s=46
